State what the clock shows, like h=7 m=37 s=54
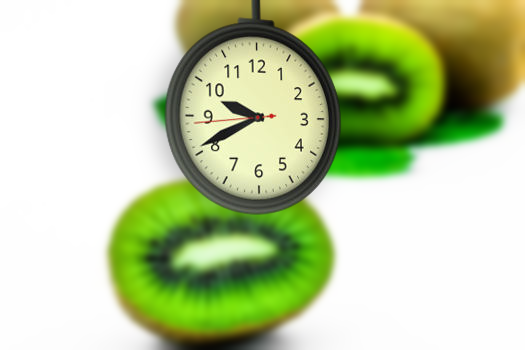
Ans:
h=9 m=40 s=44
